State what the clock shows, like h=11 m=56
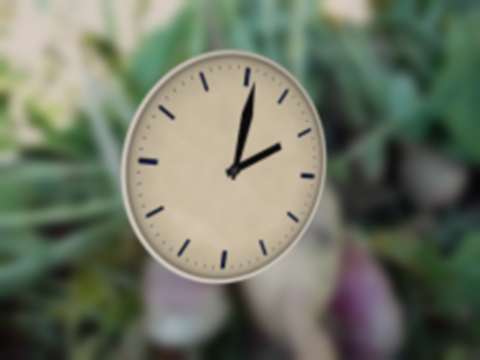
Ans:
h=2 m=1
